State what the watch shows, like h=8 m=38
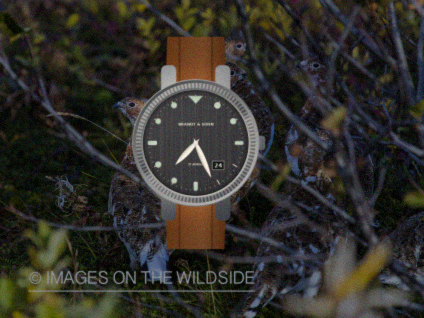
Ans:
h=7 m=26
